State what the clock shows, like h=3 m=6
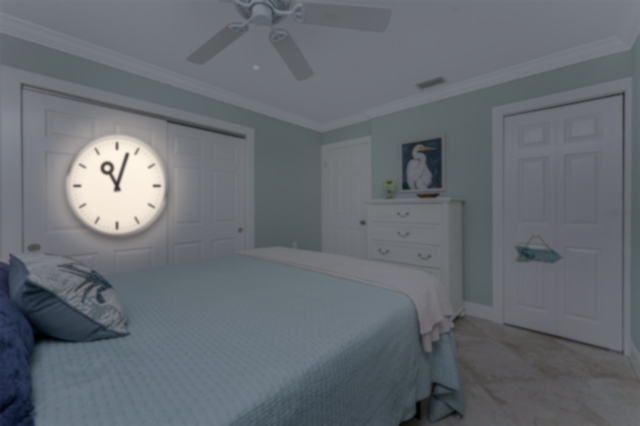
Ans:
h=11 m=3
